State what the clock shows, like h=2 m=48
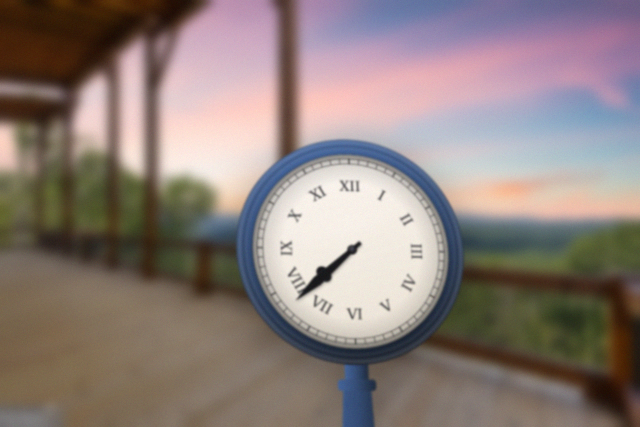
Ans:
h=7 m=38
